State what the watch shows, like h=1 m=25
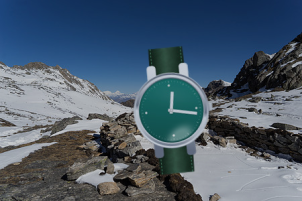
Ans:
h=12 m=17
